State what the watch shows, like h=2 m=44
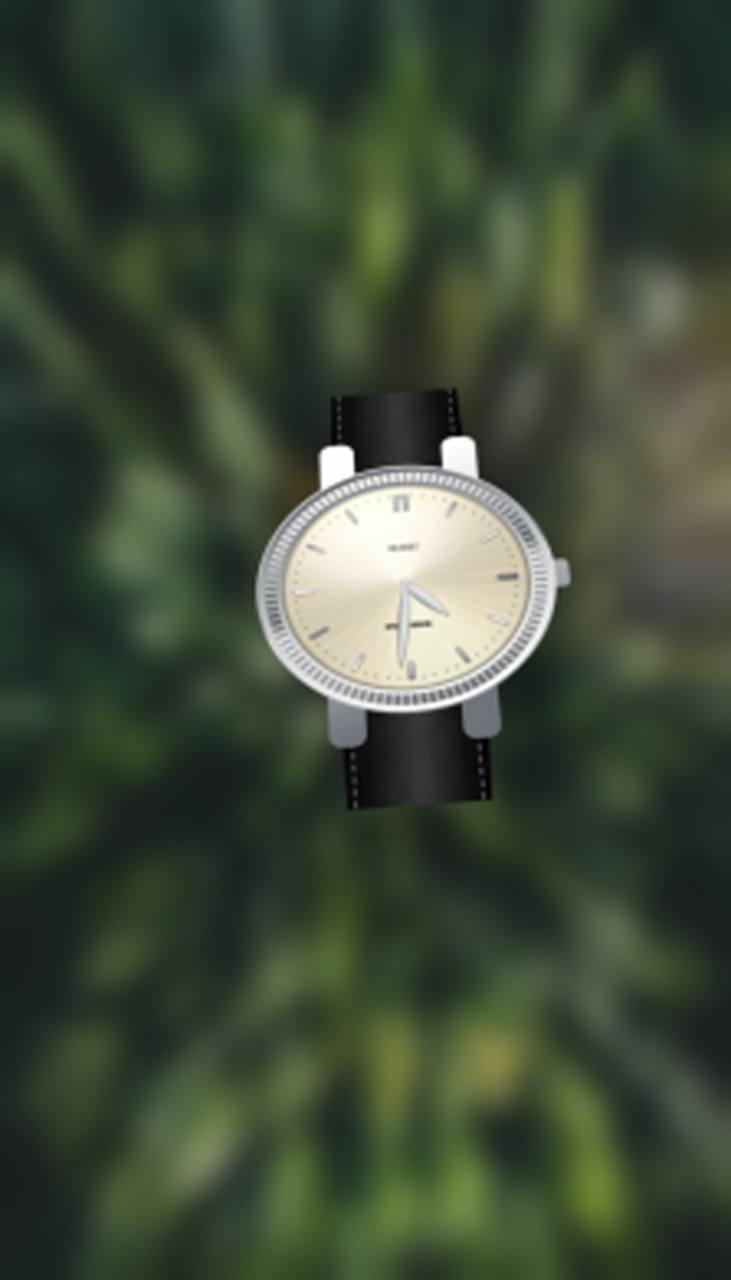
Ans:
h=4 m=31
